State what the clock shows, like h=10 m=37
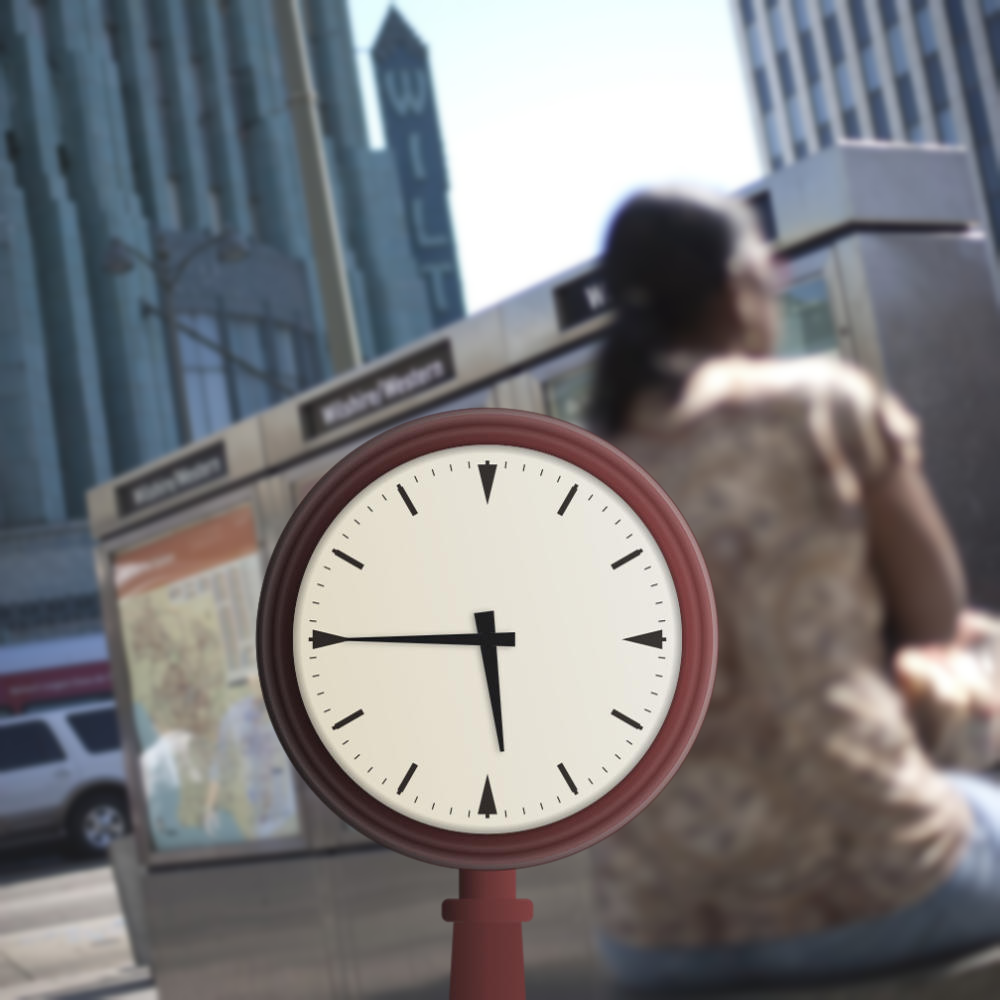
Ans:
h=5 m=45
